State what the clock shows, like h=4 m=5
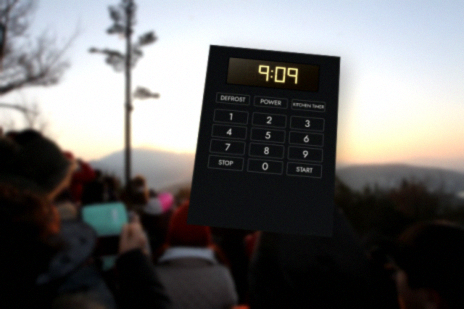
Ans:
h=9 m=9
